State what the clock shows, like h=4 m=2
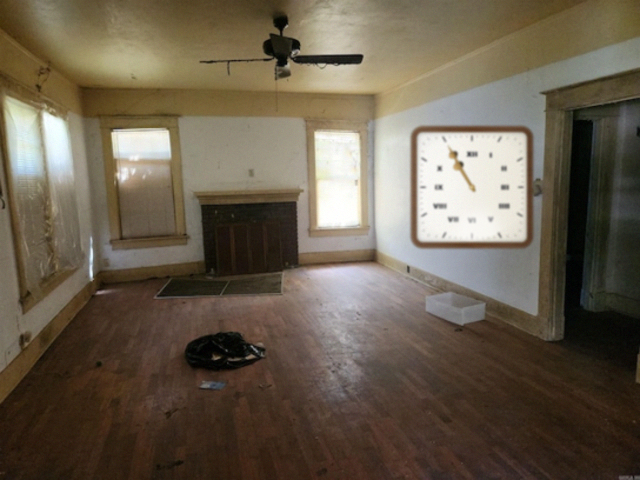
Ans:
h=10 m=55
